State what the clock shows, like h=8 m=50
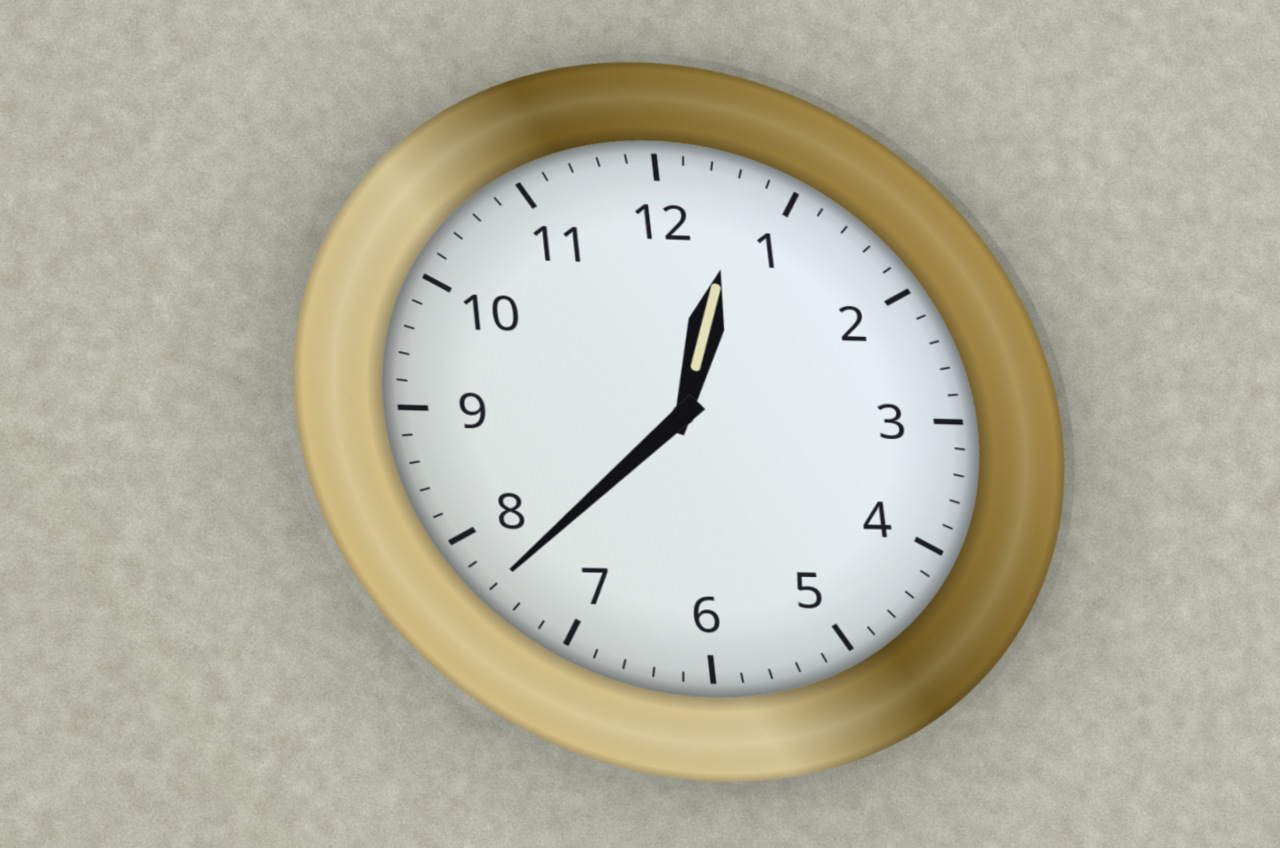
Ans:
h=12 m=38
